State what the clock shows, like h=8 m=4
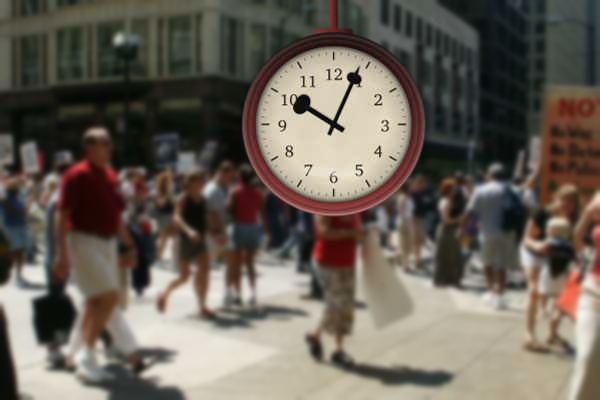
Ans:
h=10 m=4
